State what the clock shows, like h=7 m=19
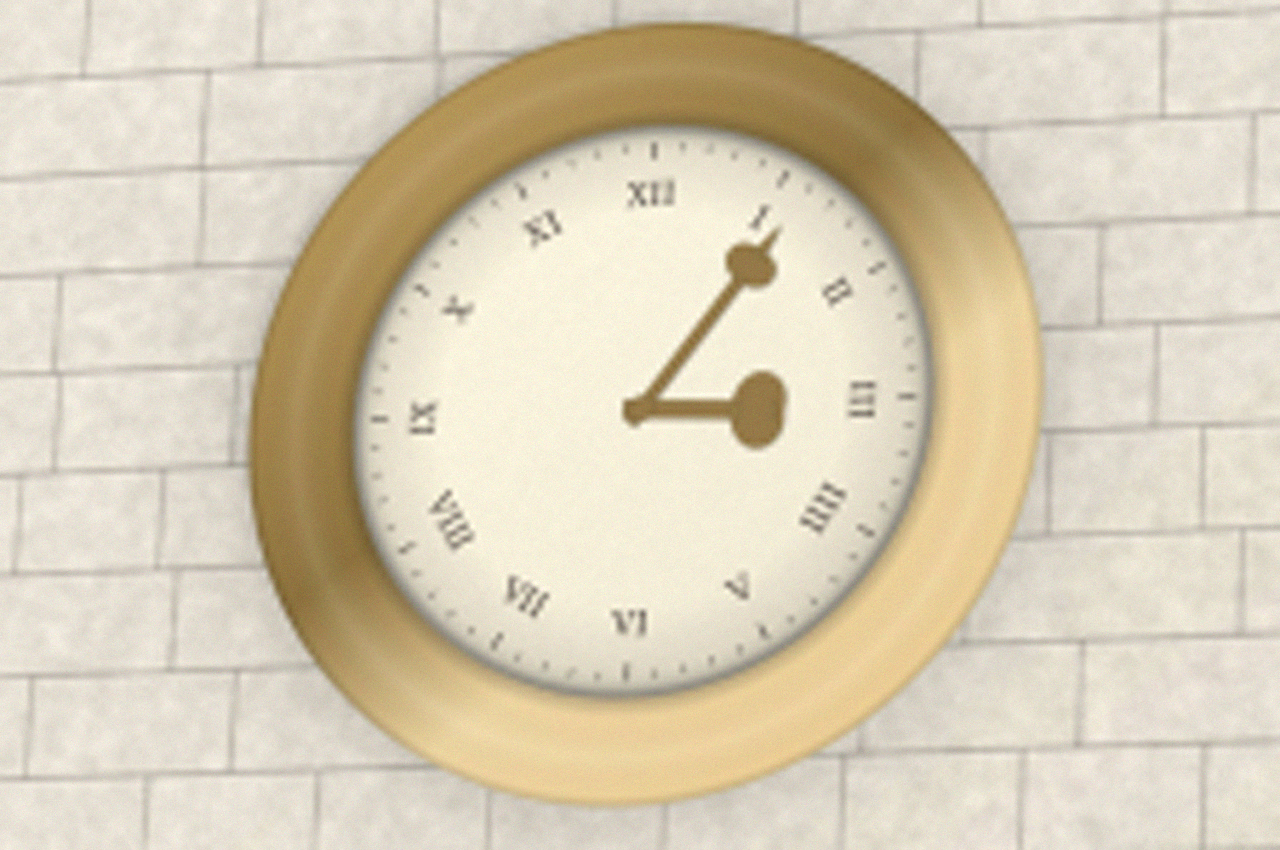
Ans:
h=3 m=6
